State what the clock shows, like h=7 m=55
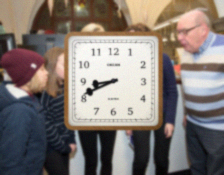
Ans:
h=8 m=41
